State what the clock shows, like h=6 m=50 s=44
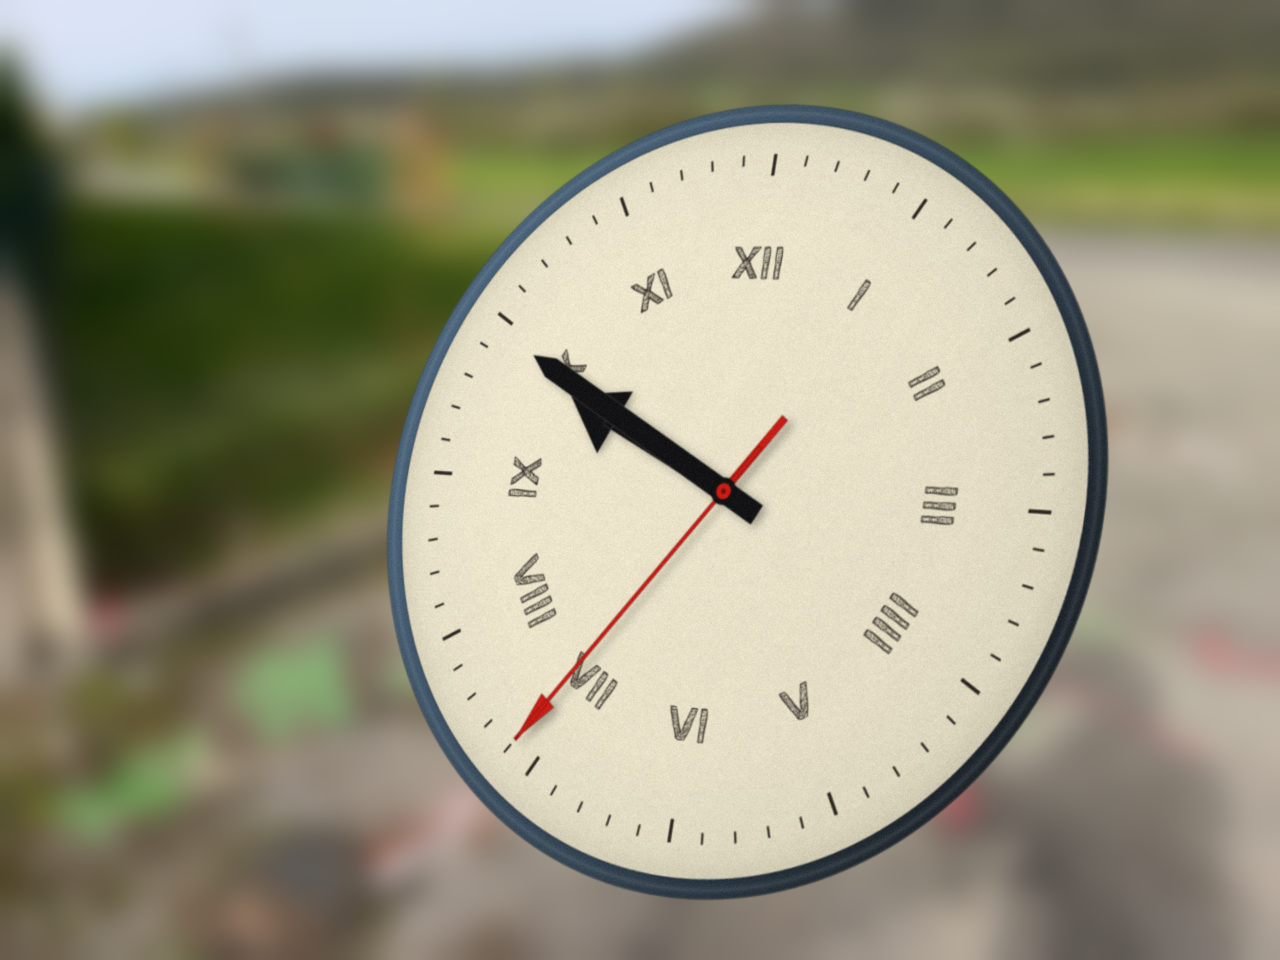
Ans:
h=9 m=49 s=36
